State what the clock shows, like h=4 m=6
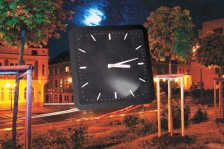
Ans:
h=3 m=13
